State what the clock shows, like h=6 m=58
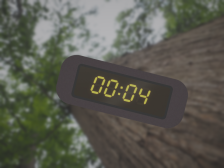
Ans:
h=0 m=4
